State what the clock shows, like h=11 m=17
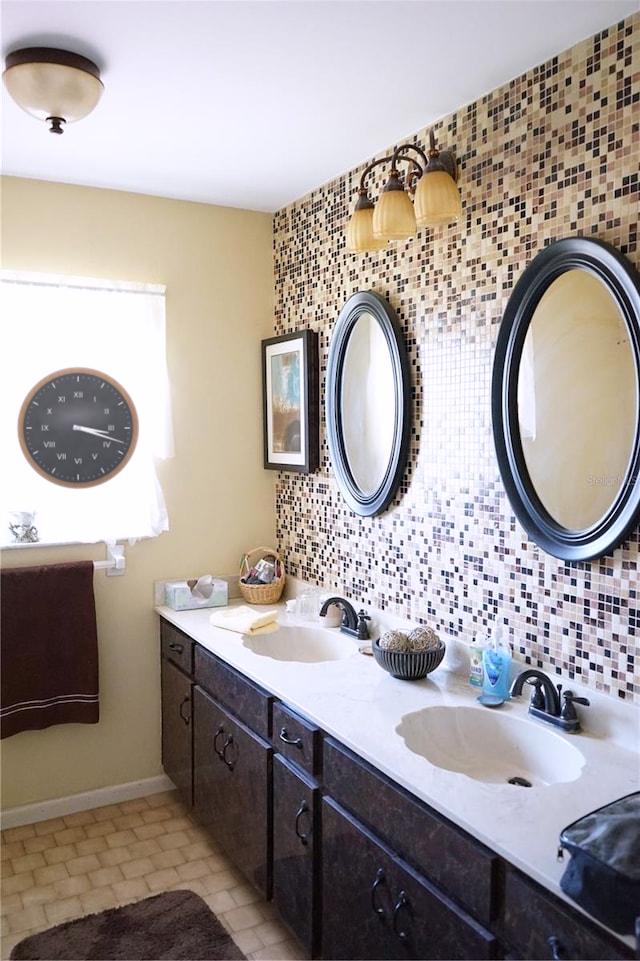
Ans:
h=3 m=18
